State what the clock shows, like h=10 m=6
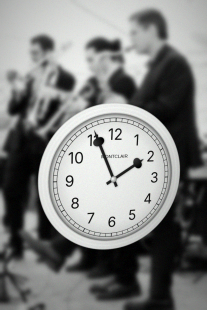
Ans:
h=1 m=56
